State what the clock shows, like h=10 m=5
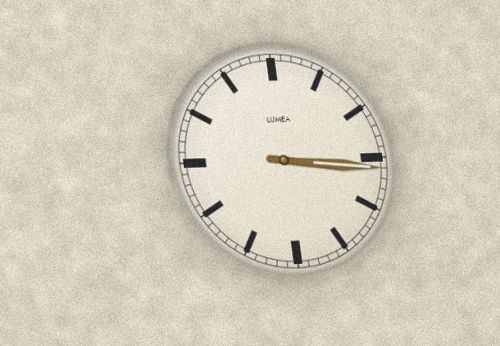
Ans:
h=3 m=16
